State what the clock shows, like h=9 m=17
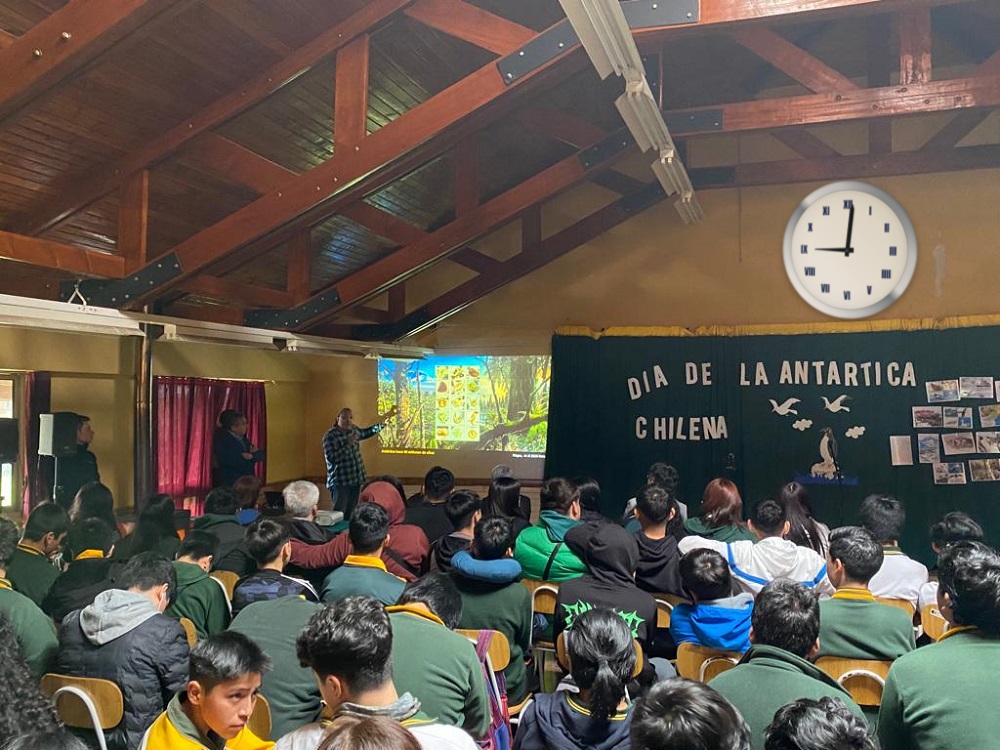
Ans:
h=9 m=1
